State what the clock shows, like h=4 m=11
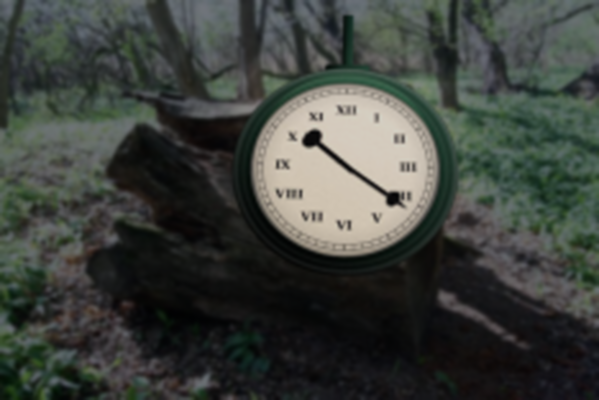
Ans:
h=10 m=21
